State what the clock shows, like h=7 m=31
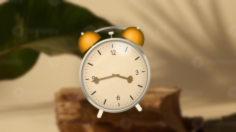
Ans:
h=3 m=44
